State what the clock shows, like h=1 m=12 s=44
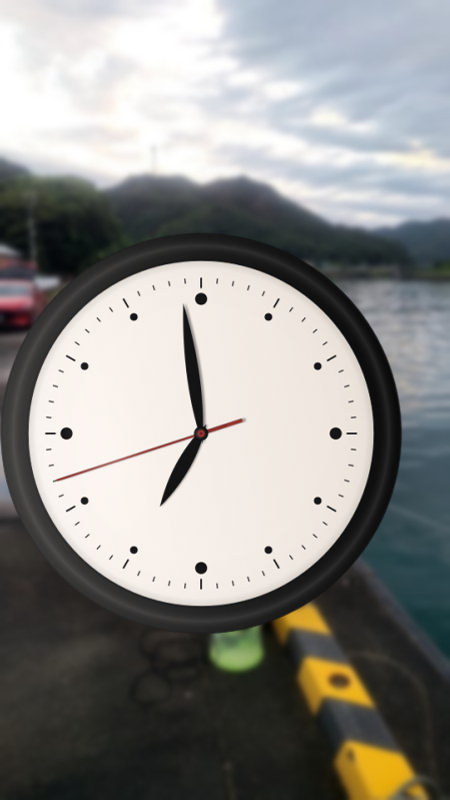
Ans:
h=6 m=58 s=42
